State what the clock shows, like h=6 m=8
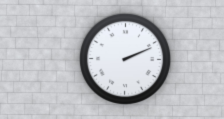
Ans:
h=2 m=11
